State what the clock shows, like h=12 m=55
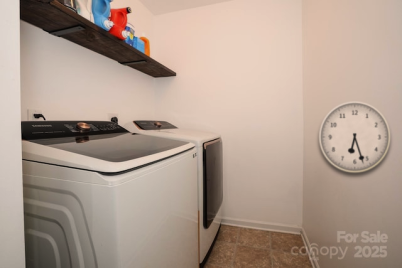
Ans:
h=6 m=27
